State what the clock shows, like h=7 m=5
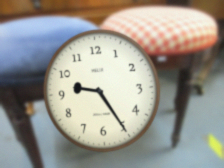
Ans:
h=9 m=25
